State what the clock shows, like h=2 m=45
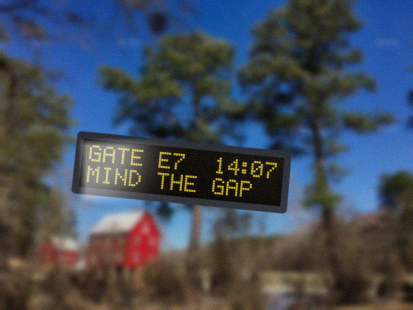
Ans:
h=14 m=7
